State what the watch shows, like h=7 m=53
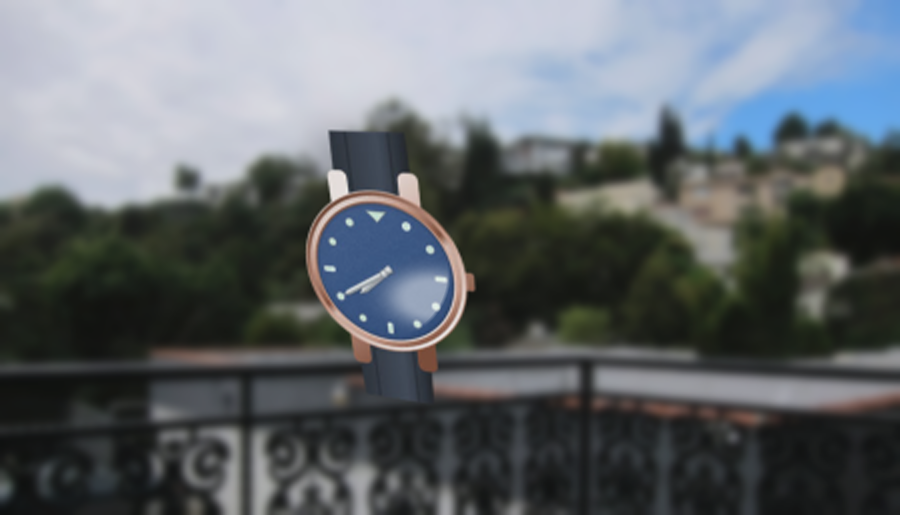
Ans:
h=7 m=40
